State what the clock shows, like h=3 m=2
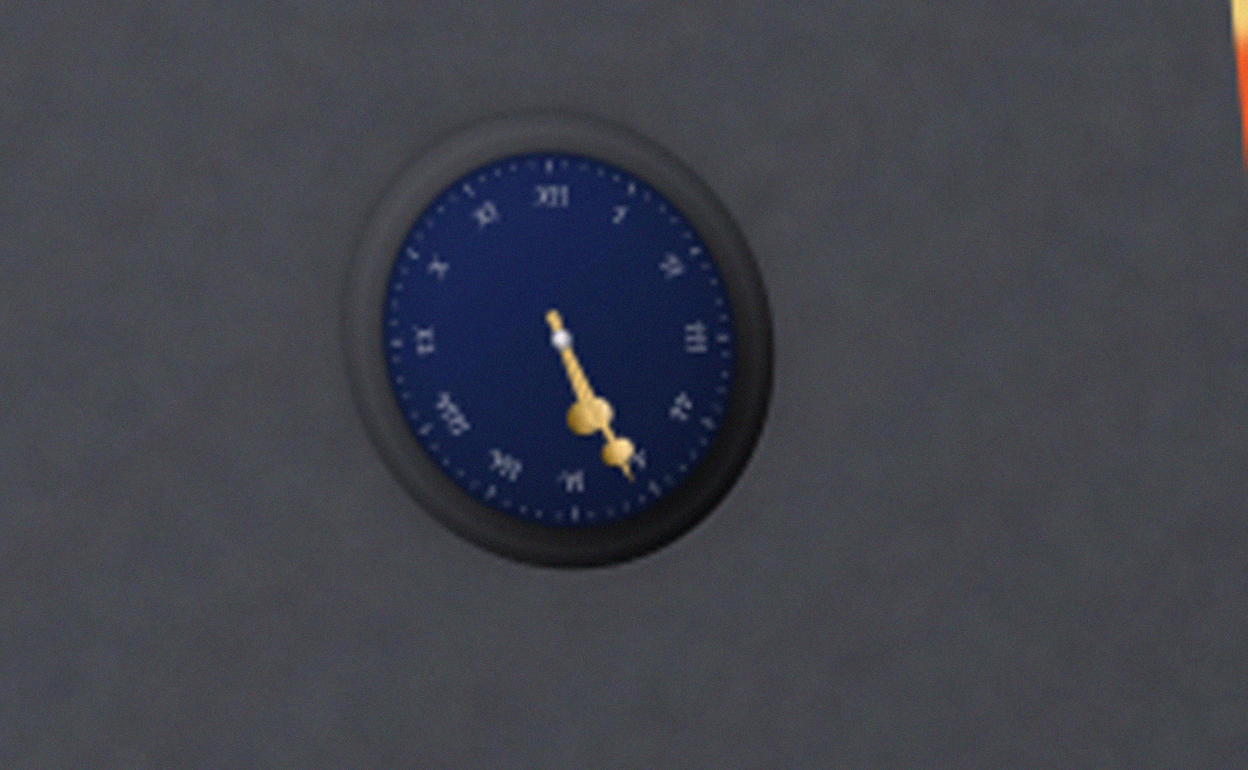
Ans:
h=5 m=26
